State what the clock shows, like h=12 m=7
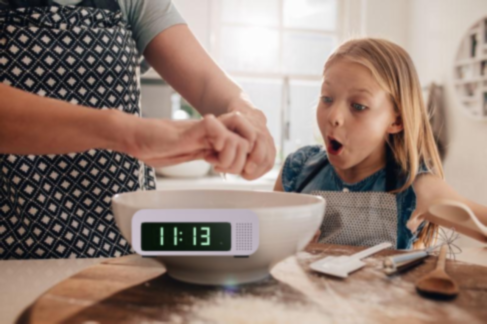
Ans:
h=11 m=13
